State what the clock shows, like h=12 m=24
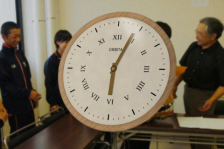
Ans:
h=6 m=4
